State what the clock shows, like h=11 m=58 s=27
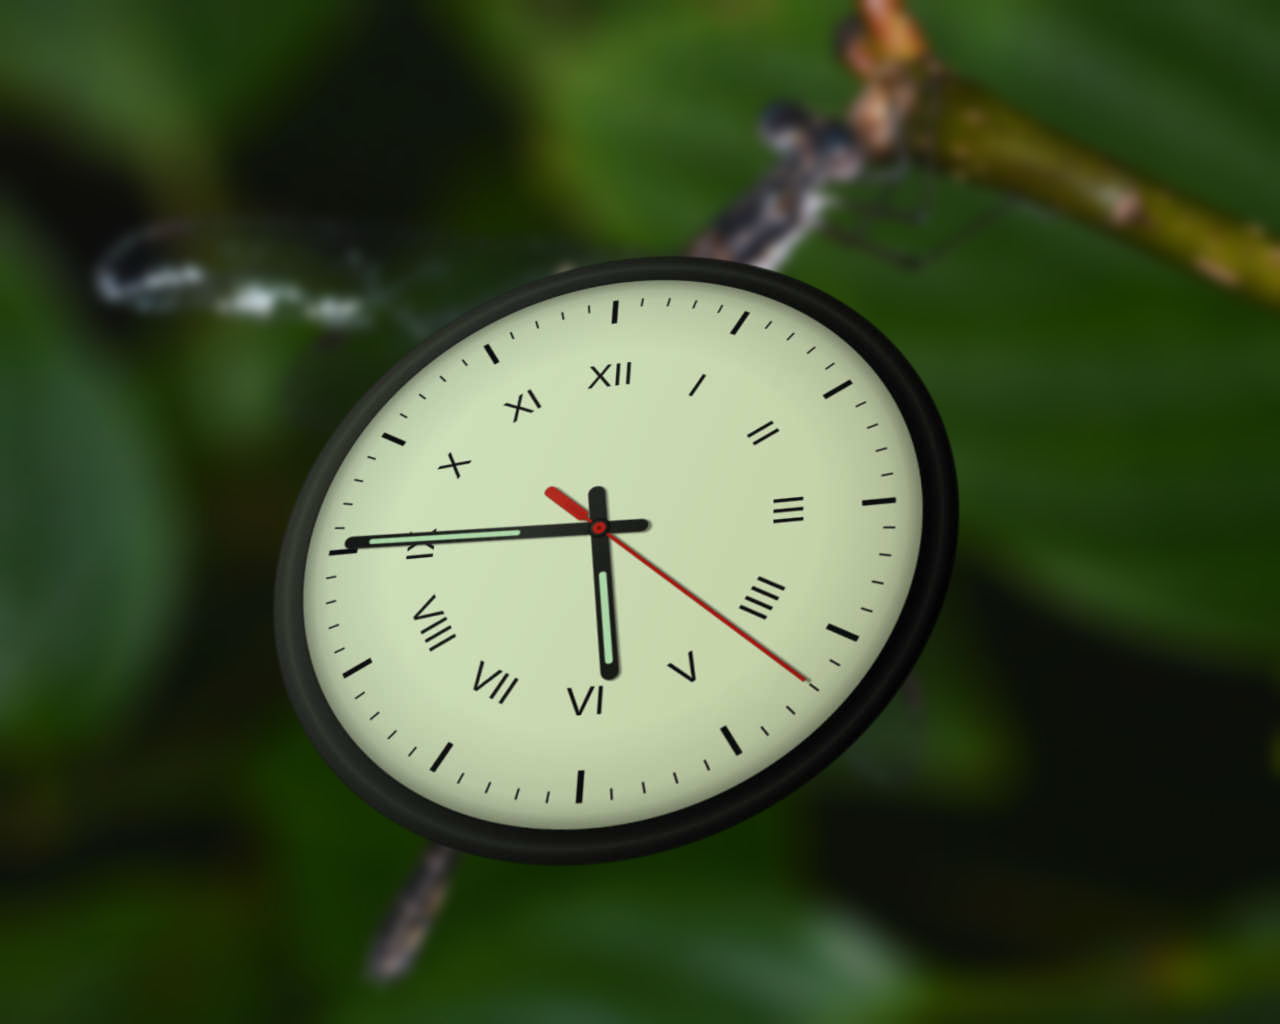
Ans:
h=5 m=45 s=22
